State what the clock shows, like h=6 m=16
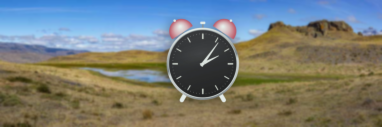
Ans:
h=2 m=6
